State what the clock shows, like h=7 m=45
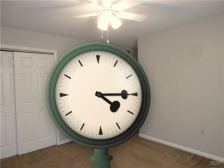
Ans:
h=4 m=15
